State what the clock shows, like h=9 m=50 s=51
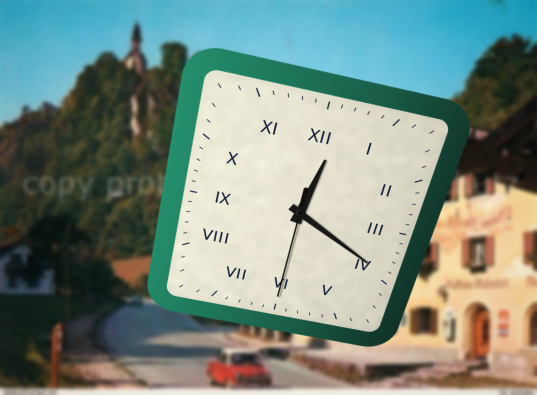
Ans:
h=12 m=19 s=30
